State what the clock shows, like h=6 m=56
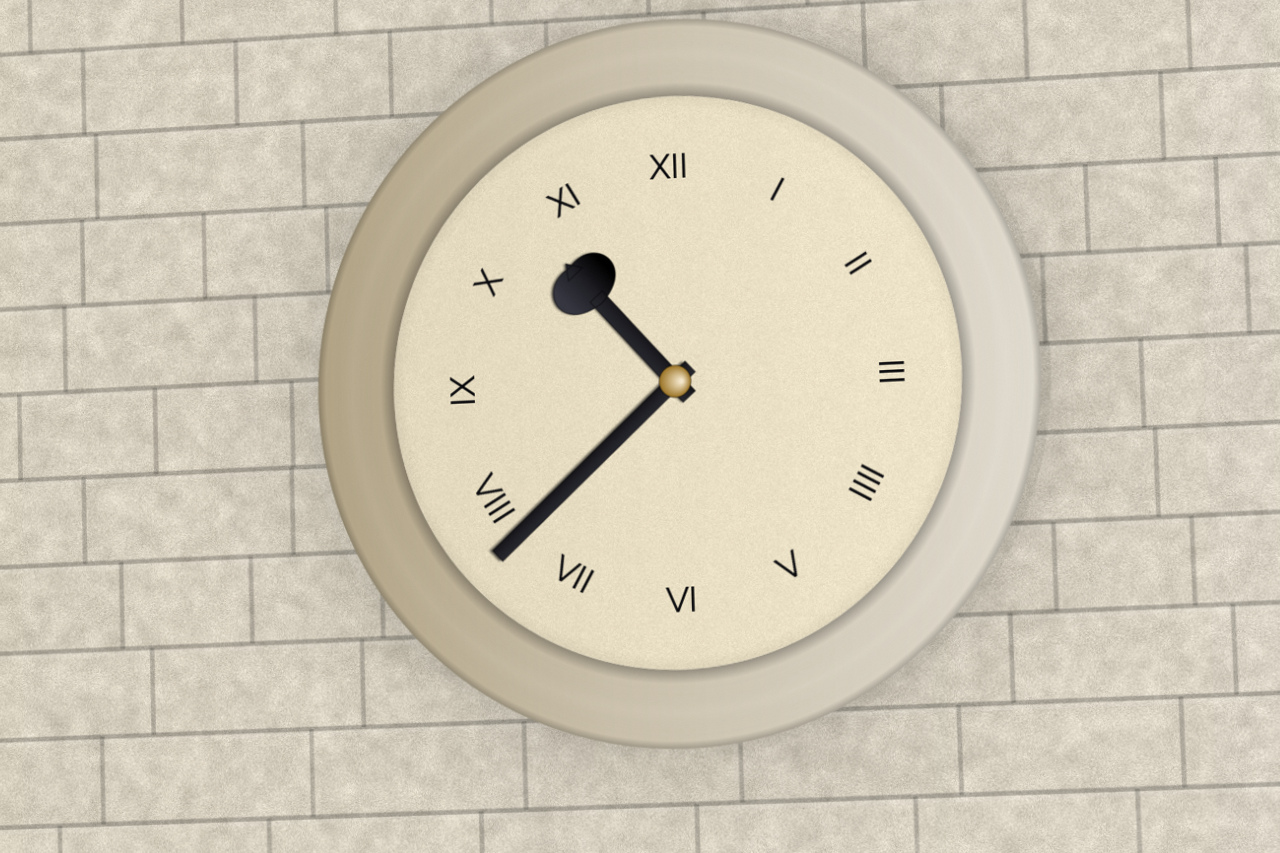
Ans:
h=10 m=38
